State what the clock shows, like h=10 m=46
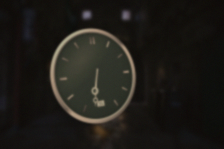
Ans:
h=6 m=32
